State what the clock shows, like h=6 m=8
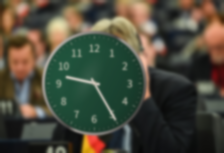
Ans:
h=9 m=25
